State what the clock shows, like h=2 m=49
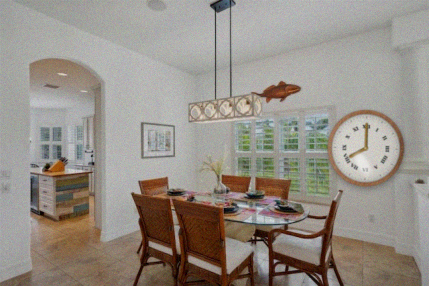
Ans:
h=8 m=0
